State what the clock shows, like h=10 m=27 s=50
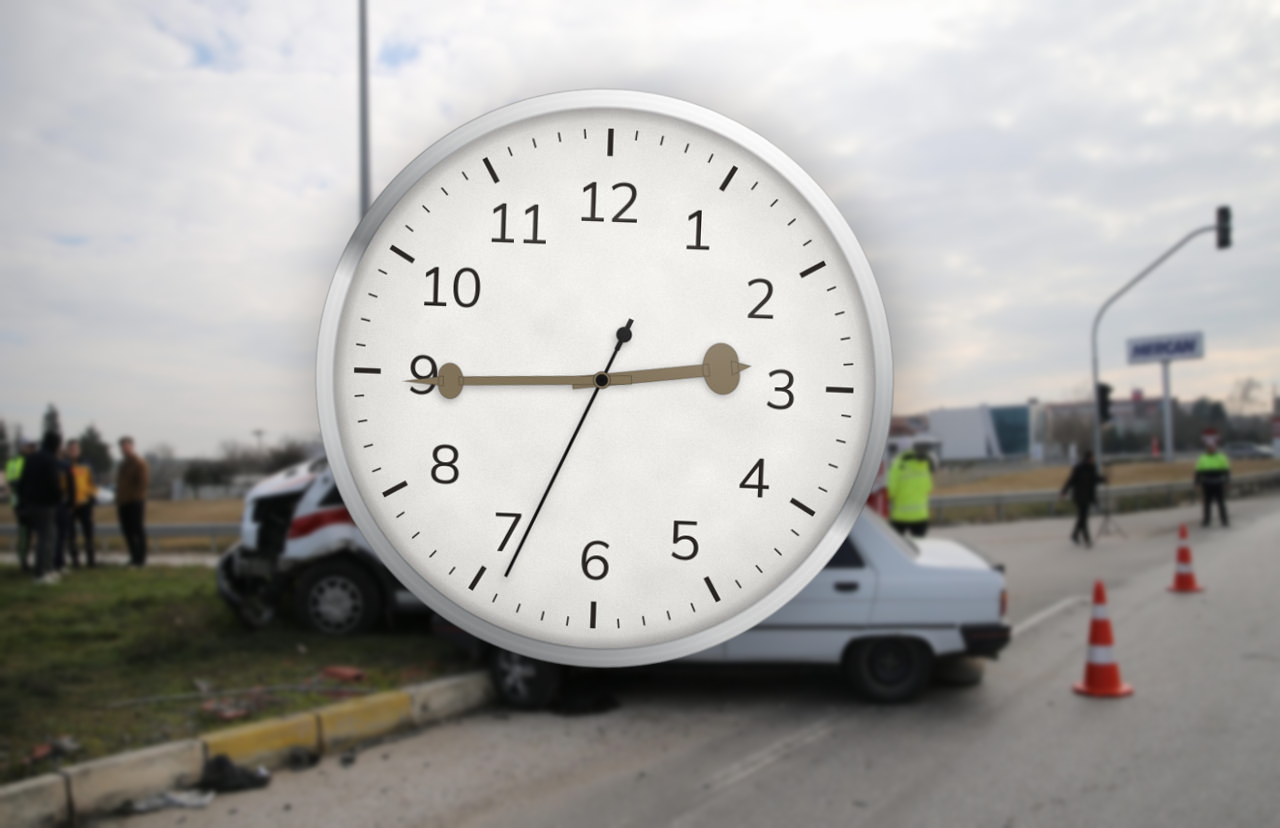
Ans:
h=2 m=44 s=34
